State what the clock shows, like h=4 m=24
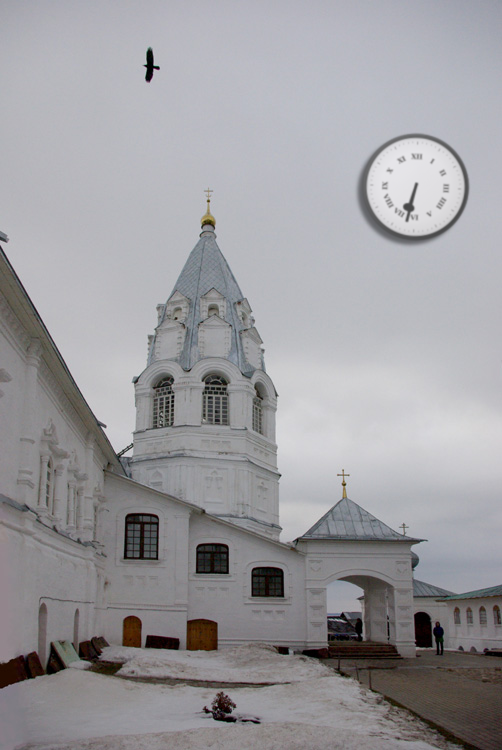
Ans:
h=6 m=32
